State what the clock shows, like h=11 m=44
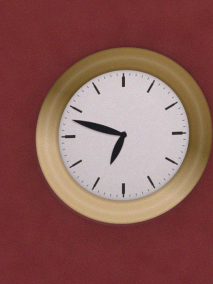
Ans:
h=6 m=48
